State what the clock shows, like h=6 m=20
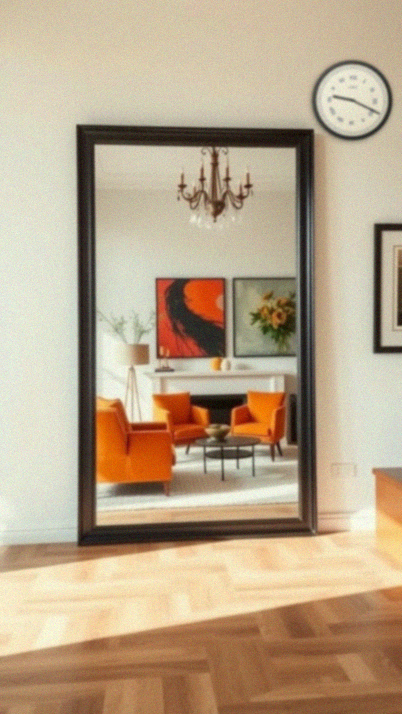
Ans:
h=9 m=19
